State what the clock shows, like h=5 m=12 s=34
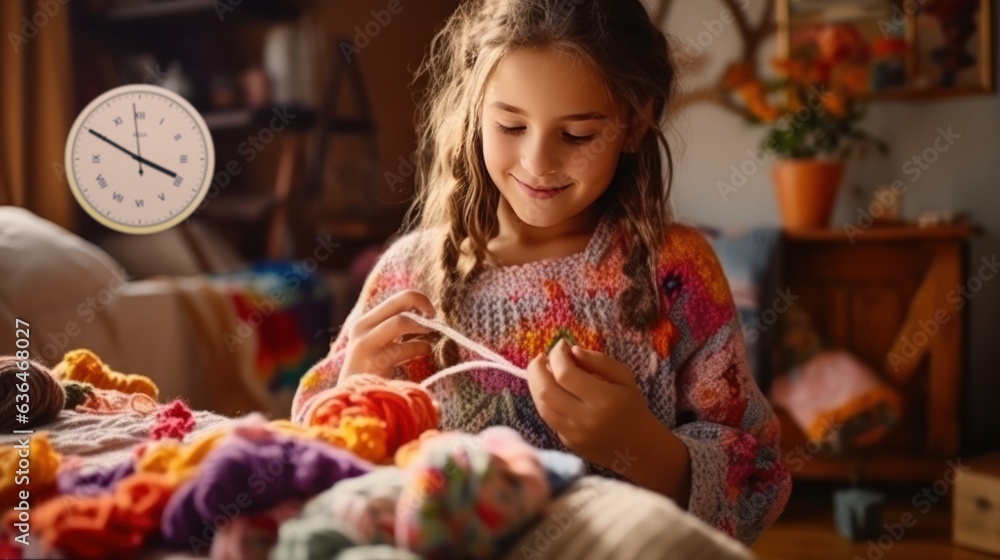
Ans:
h=3 m=49 s=59
